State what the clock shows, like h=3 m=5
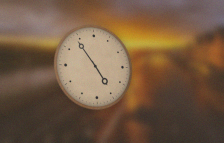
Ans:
h=4 m=54
